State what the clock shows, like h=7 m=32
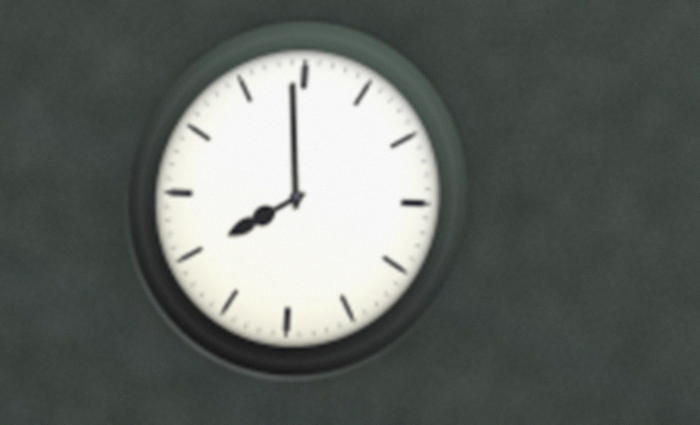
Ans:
h=7 m=59
